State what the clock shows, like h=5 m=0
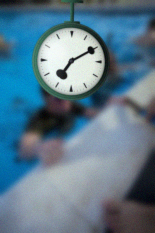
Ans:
h=7 m=10
